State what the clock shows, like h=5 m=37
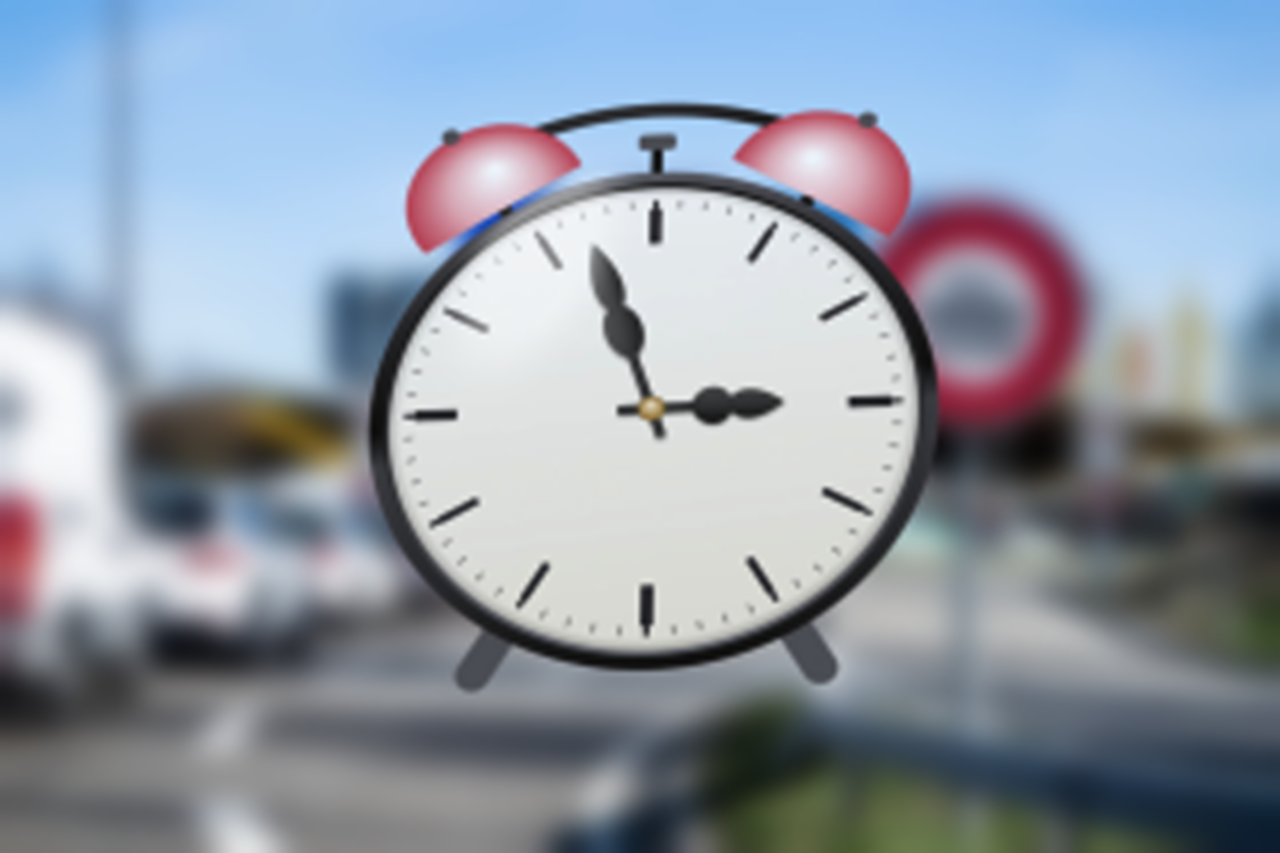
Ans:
h=2 m=57
